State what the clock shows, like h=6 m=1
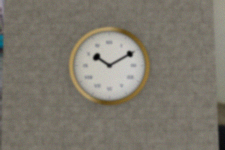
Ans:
h=10 m=10
